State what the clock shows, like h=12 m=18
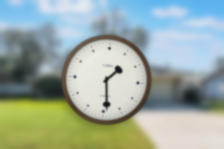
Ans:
h=1 m=29
